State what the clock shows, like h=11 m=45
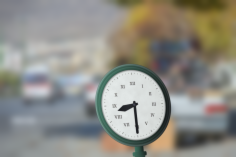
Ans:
h=8 m=30
